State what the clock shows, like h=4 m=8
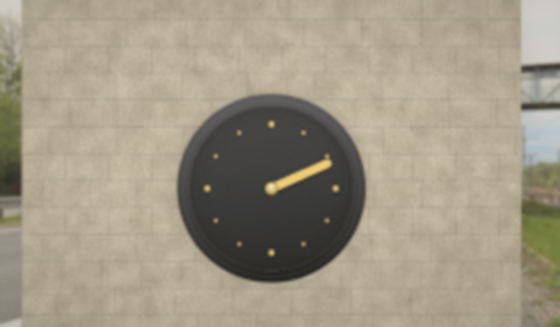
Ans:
h=2 m=11
